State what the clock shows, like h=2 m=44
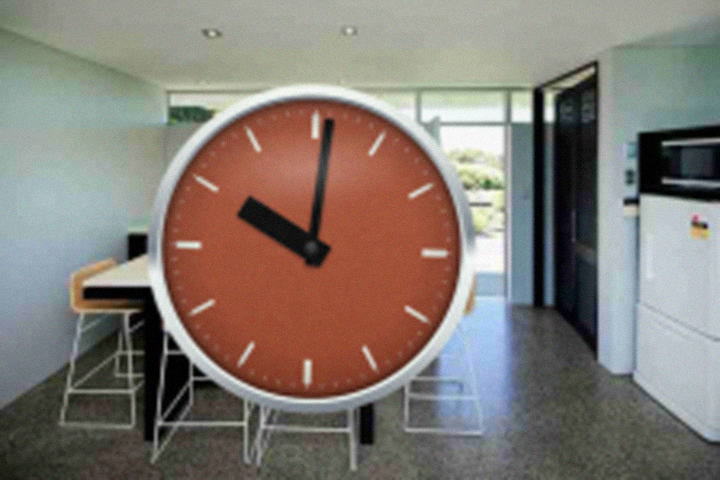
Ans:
h=10 m=1
